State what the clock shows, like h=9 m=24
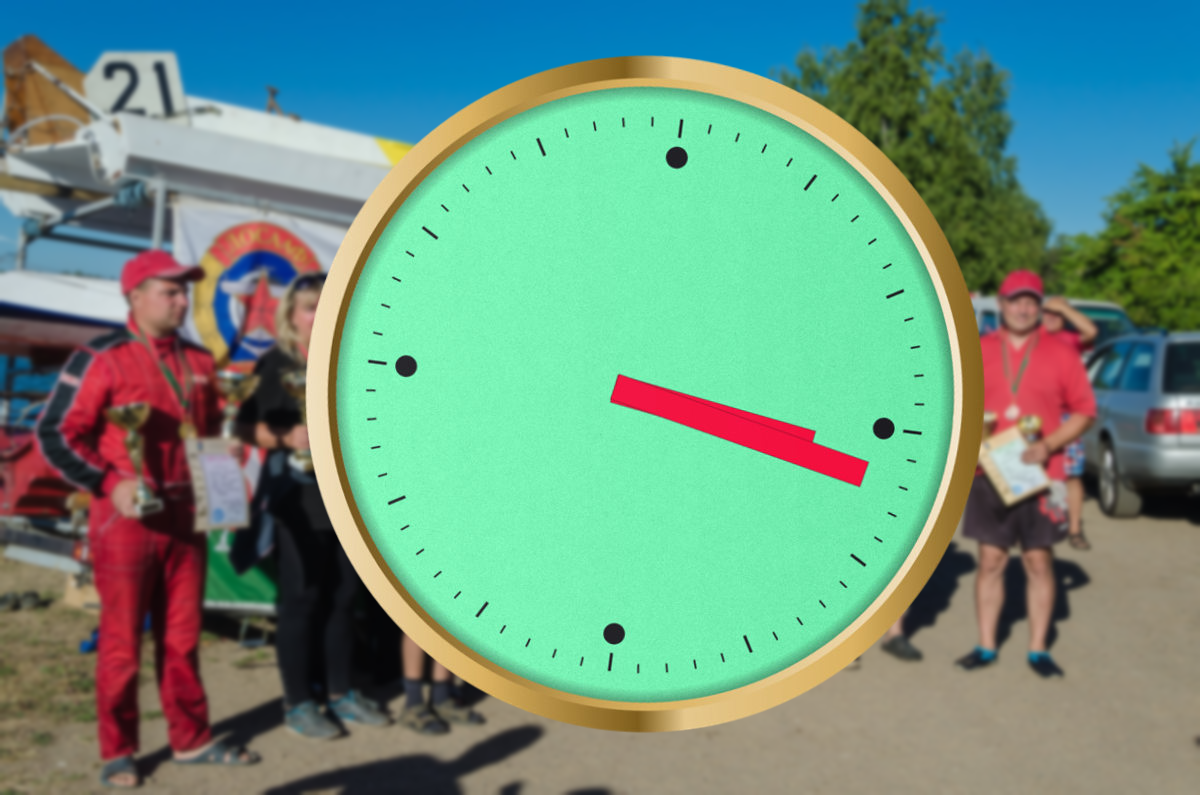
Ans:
h=3 m=17
